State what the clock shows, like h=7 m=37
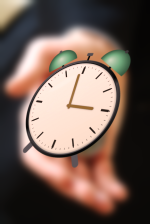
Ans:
h=2 m=59
